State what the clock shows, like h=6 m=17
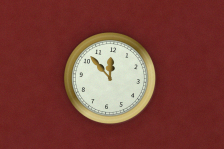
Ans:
h=11 m=52
